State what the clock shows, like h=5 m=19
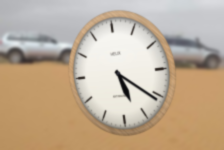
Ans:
h=5 m=21
